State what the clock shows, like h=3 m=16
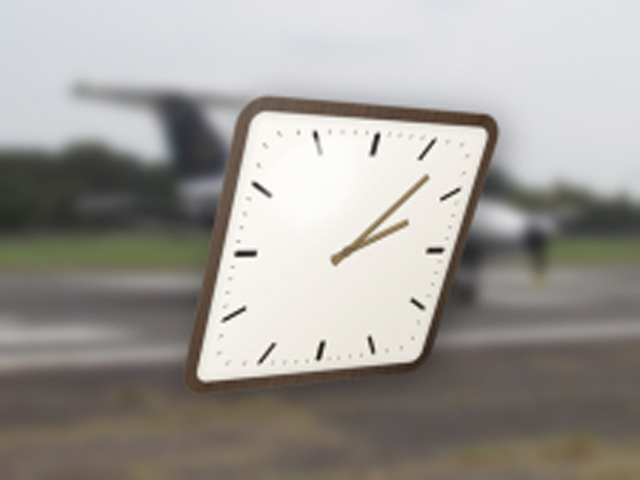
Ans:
h=2 m=7
